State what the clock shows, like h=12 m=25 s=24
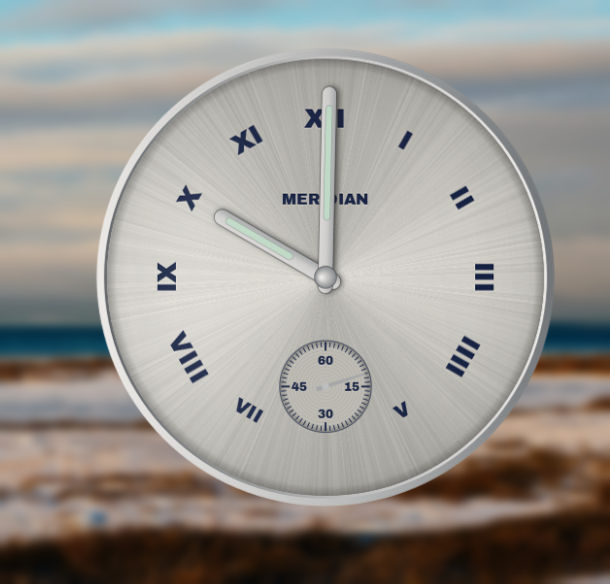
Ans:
h=10 m=0 s=12
